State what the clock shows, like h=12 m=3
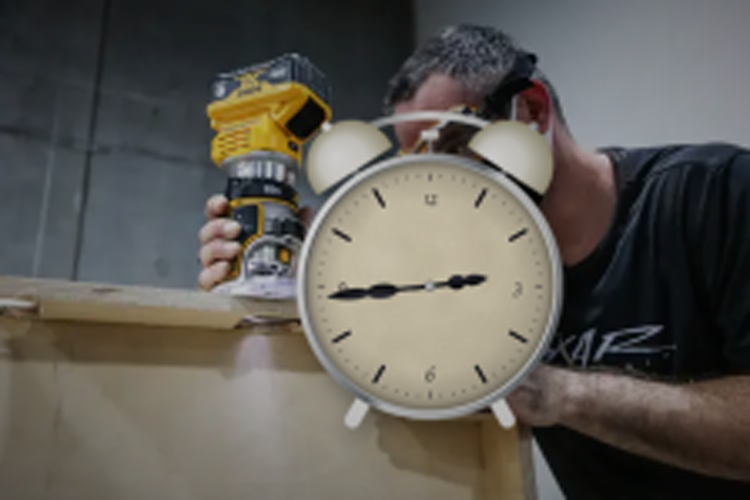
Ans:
h=2 m=44
